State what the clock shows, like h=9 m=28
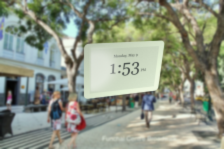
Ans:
h=1 m=53
